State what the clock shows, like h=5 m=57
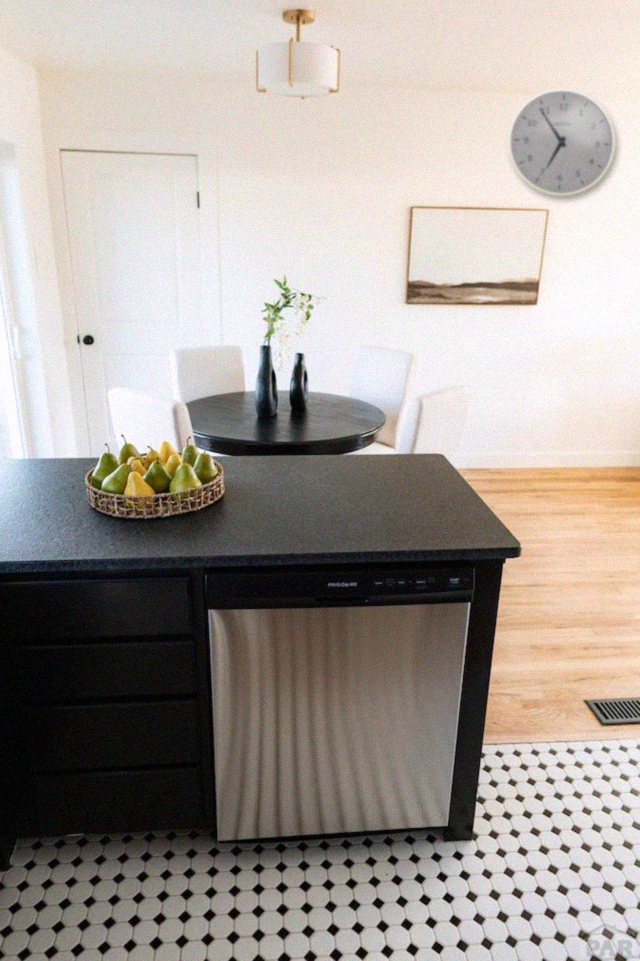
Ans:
h=6 m=54
